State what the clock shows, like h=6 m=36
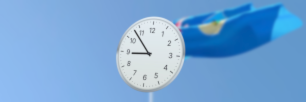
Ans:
h=8 m=53
